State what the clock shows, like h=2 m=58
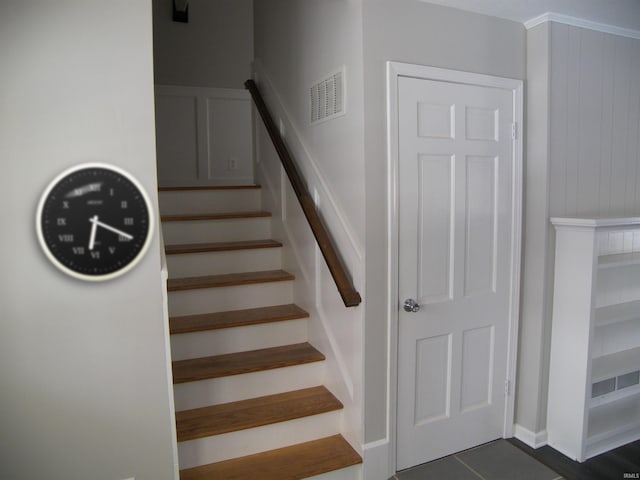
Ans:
h=6 m=19
